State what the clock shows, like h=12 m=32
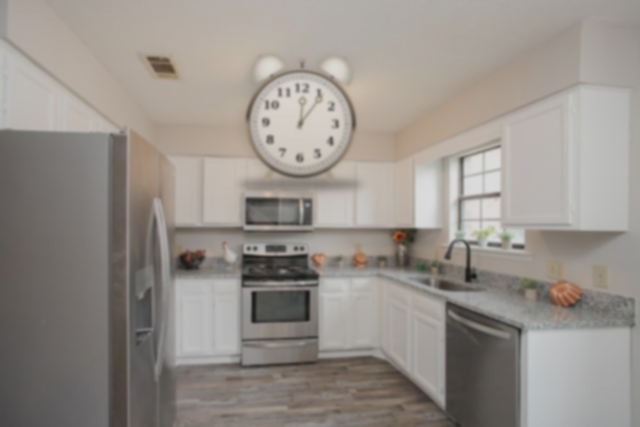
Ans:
h=12 m=6
